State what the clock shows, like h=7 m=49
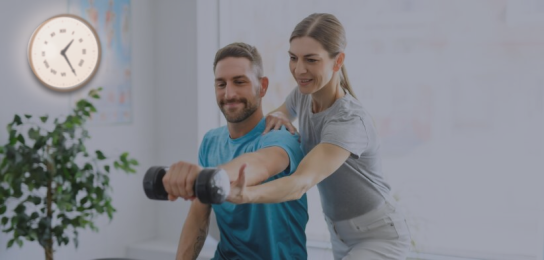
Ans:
h=1 m=25
